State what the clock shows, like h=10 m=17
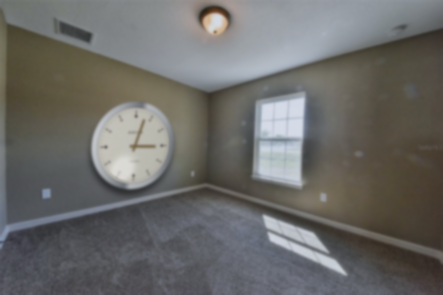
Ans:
h=3 m=3
